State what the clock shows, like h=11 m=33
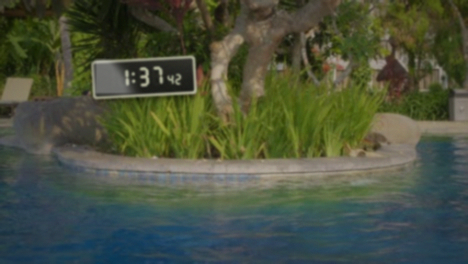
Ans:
h=1 m=37
